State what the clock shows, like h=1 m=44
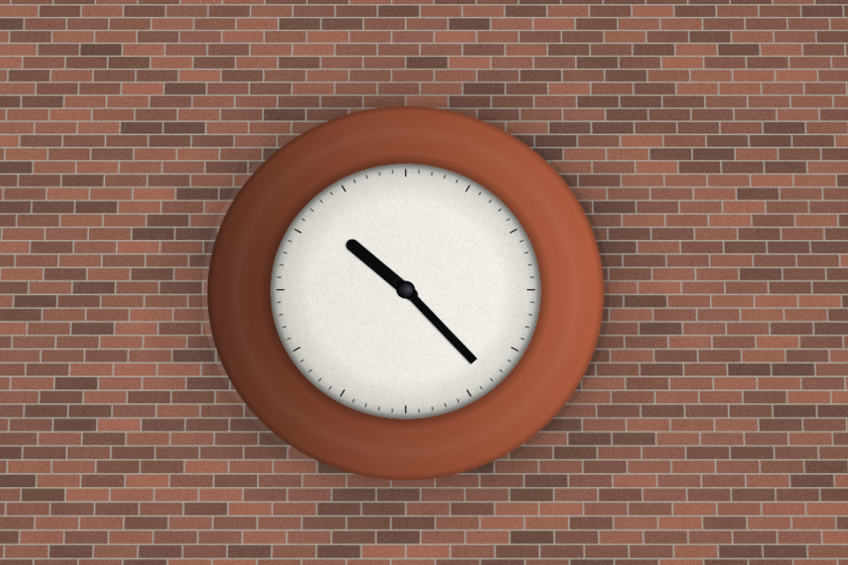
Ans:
h=10 m=23
